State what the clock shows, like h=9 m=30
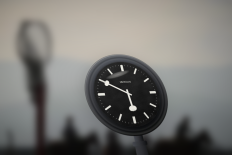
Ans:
h=5 m=50
